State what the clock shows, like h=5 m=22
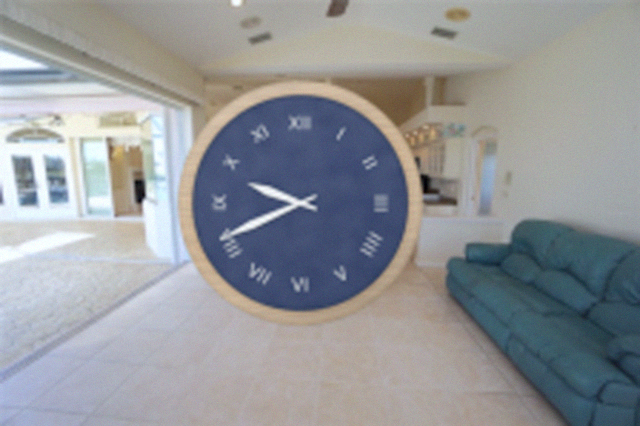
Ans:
h=9 m=41
